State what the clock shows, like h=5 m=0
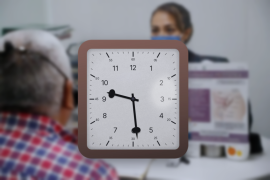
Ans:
h=9 m=29
